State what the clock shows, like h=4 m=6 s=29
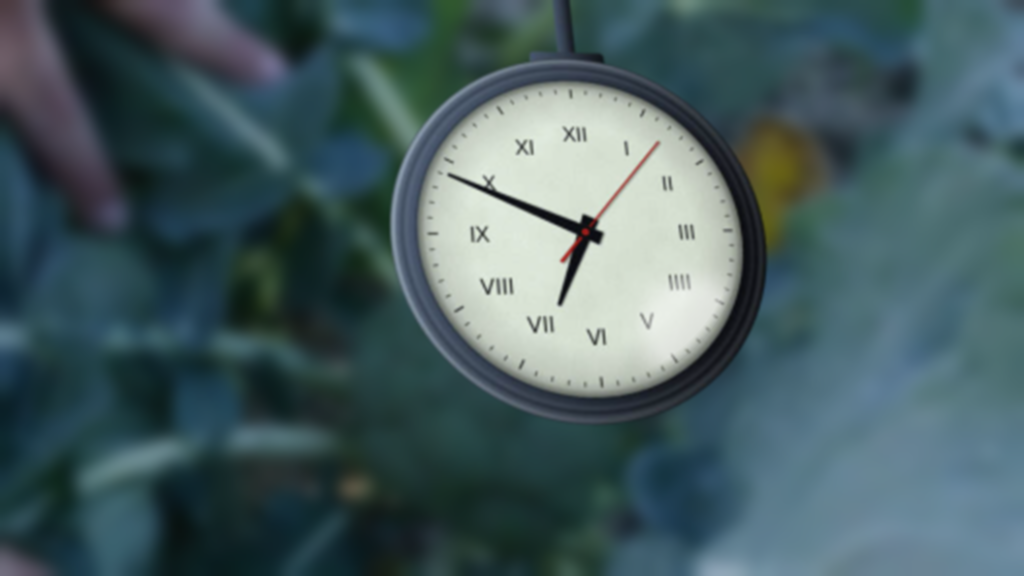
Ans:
h=6 m=49 s=7
